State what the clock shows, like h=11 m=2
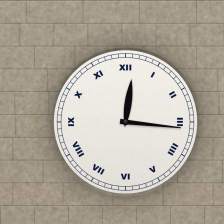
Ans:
h=12 m=16
